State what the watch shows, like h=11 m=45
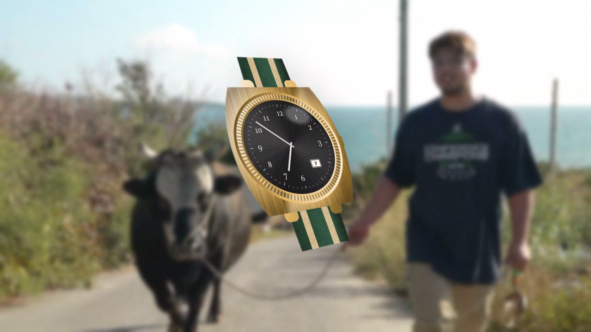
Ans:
h=6 m=52
